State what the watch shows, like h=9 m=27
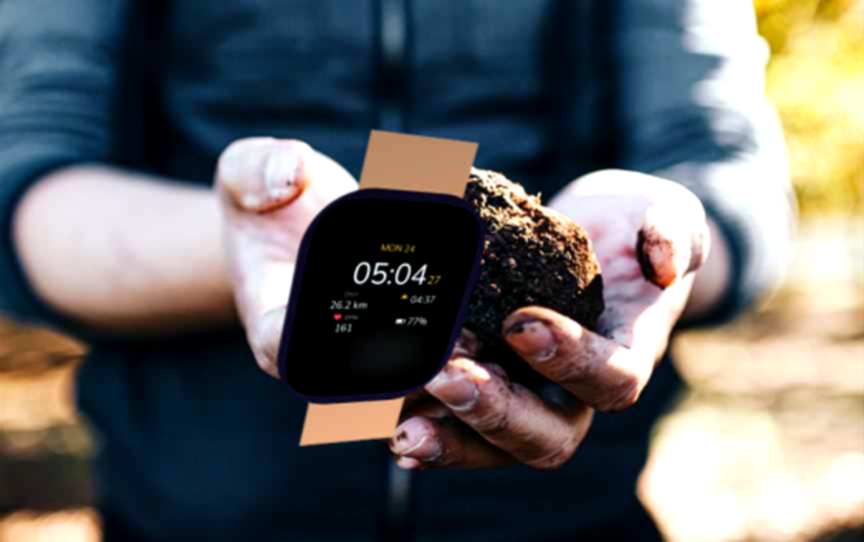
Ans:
h=5 m=4
